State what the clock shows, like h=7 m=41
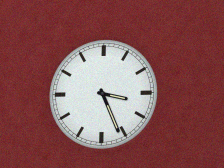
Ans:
h=3 m=26
